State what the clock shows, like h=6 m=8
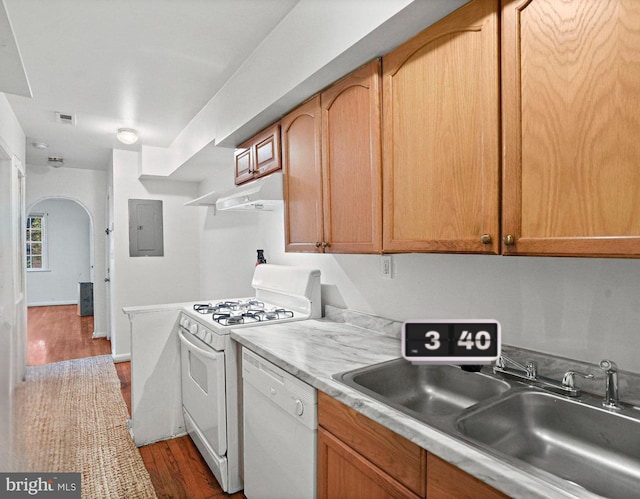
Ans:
h=3 m=40
